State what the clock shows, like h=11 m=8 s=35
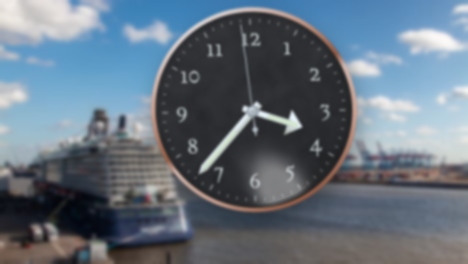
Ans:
h=3 m=36 s=59
